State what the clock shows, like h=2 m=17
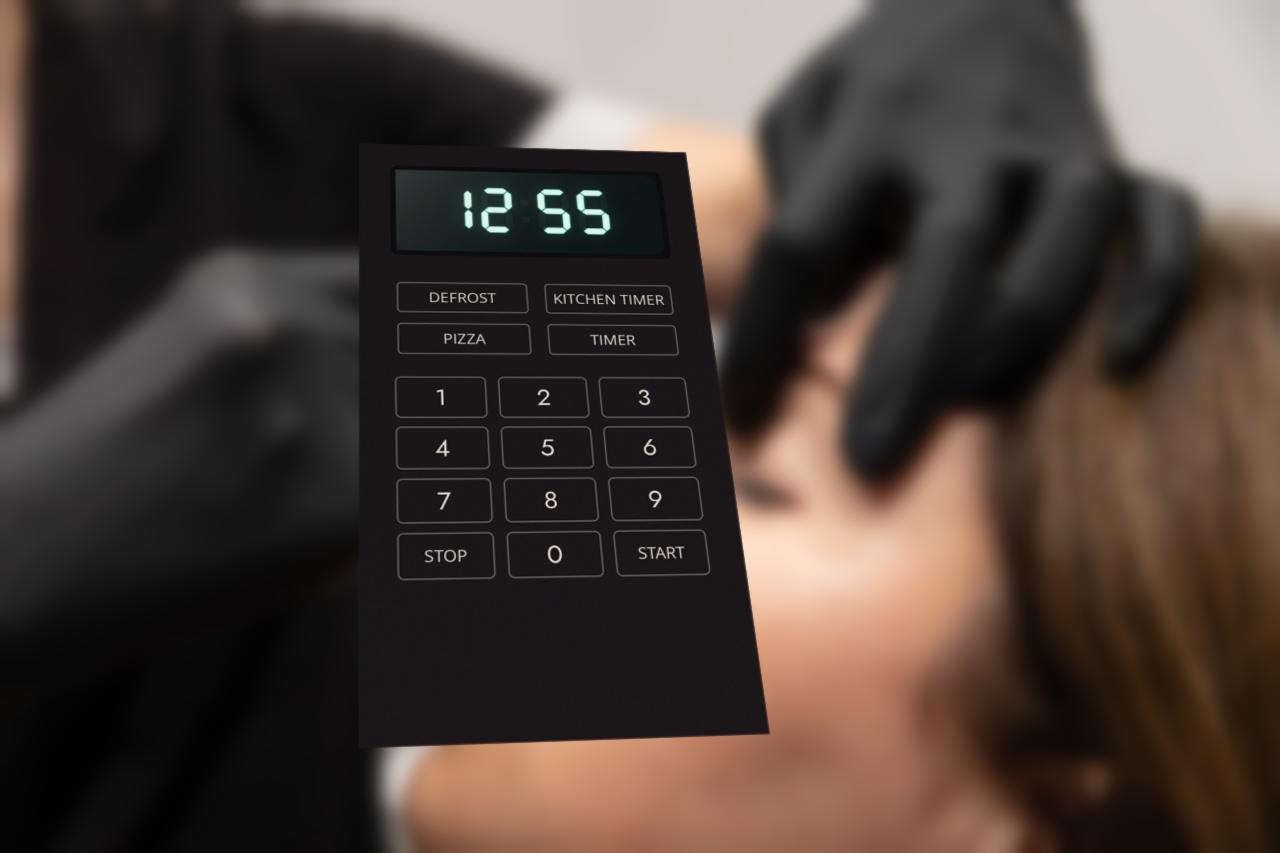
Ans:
h=12 m=55
